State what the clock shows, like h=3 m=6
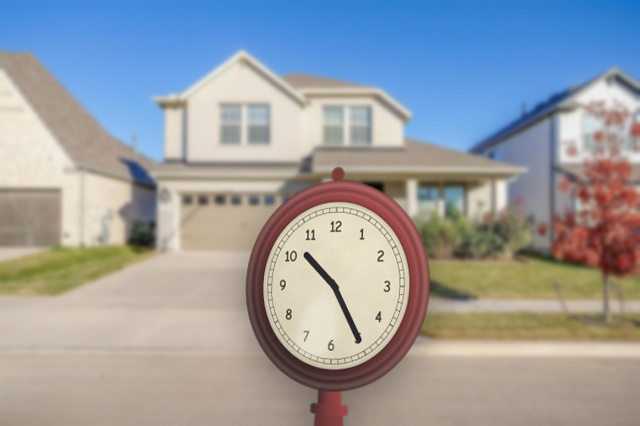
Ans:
h=10 m=25
